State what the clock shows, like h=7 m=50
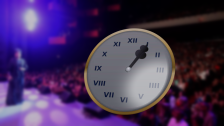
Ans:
h=1 m=5
